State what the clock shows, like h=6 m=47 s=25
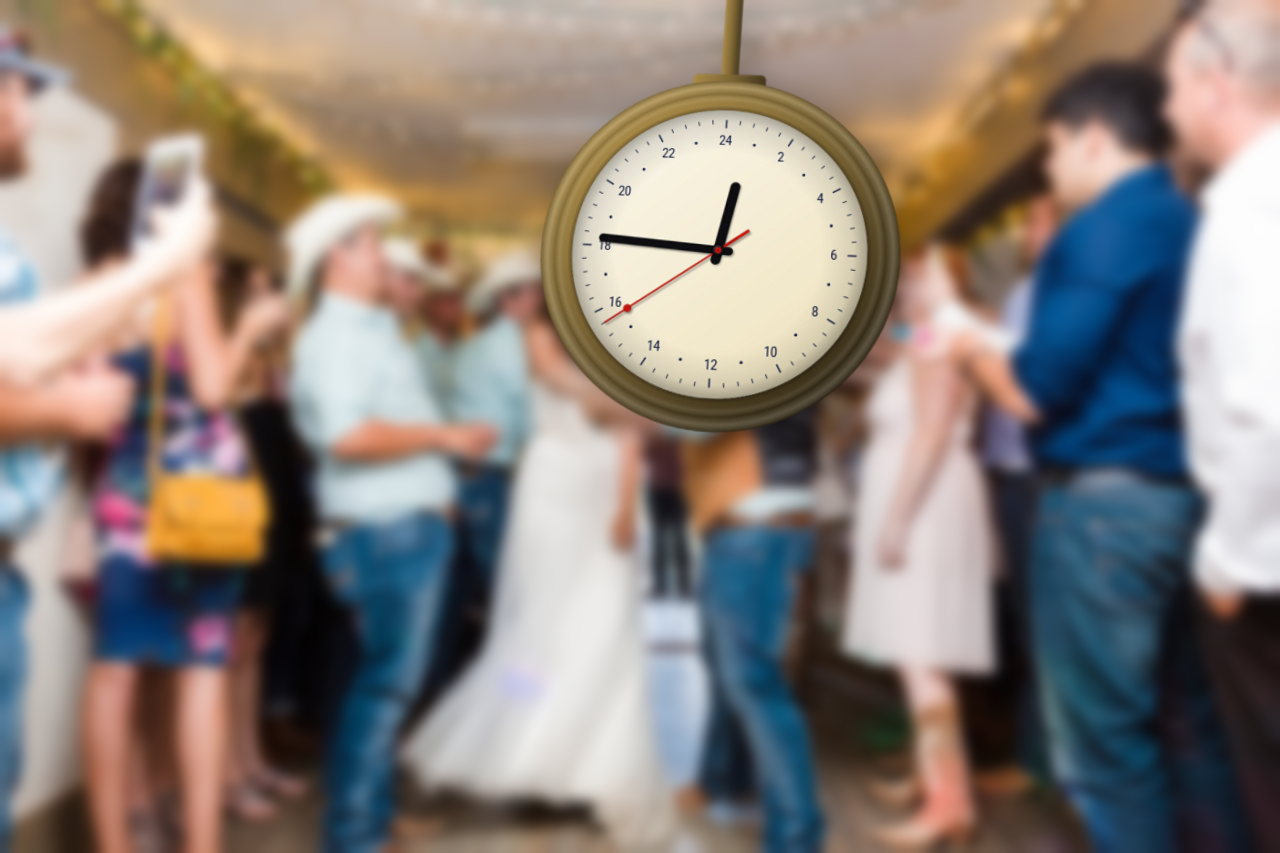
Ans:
h=0 m=45 s=39
